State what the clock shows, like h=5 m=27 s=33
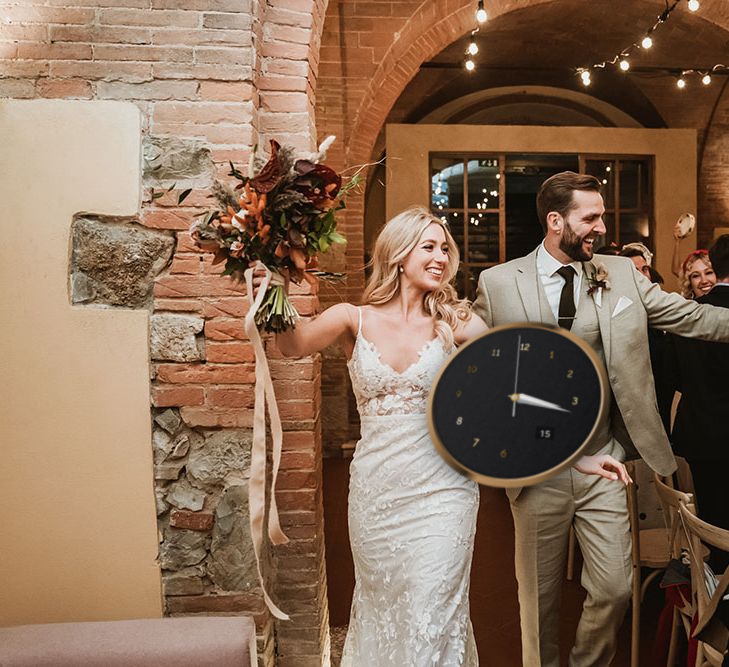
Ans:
h=3 m=16 s=59
